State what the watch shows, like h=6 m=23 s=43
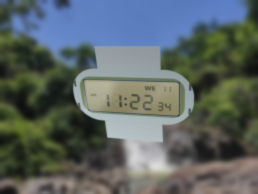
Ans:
h=11 m=22 s=34
